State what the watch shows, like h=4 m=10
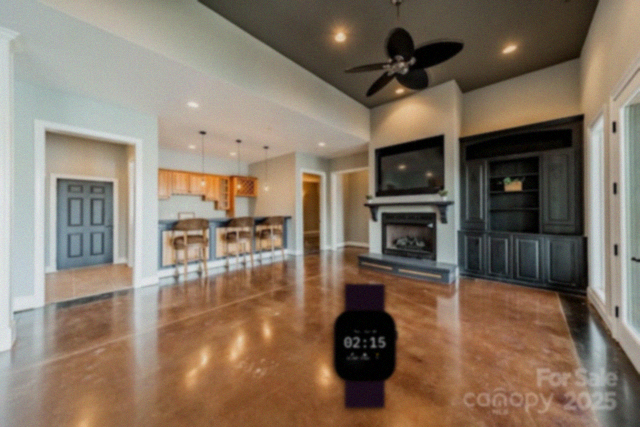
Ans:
h=2 m=15
